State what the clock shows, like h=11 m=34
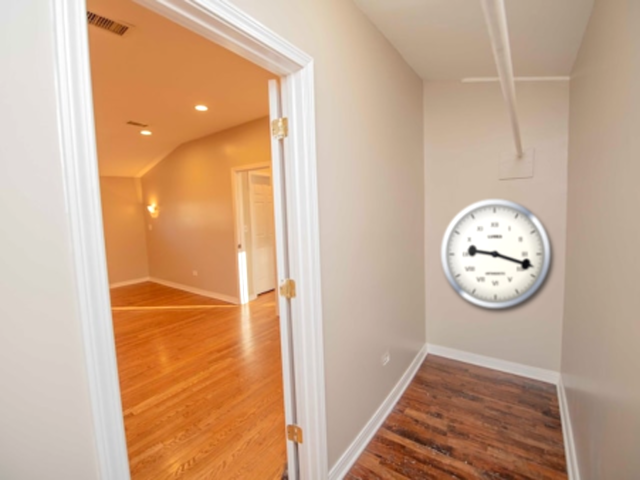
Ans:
h=9 m=18
